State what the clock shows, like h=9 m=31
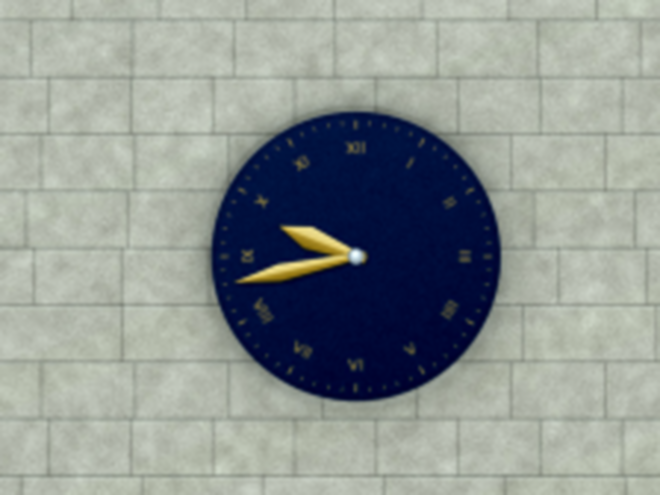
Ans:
h=9 m=43
